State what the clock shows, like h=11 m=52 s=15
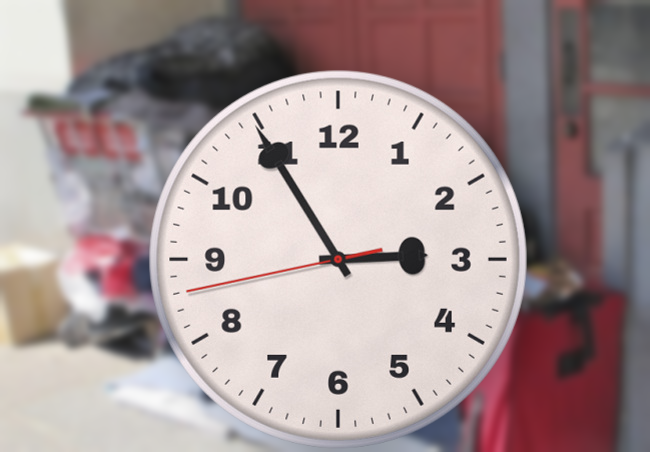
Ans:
h=2 m=54 s=43
